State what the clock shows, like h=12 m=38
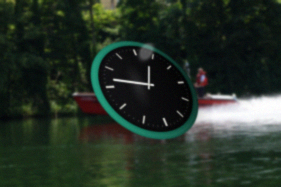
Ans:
h=12 m=47
